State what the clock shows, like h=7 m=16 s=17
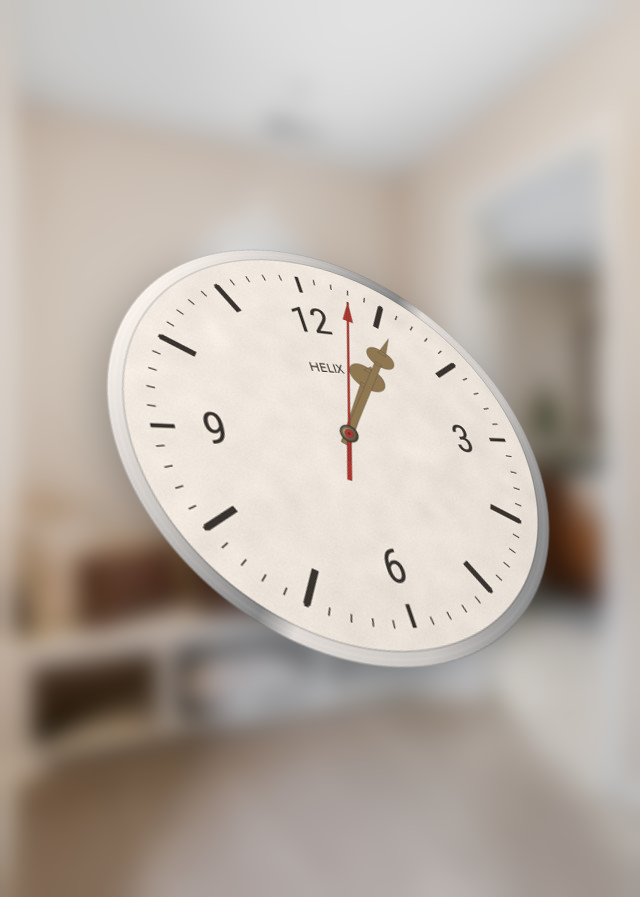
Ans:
h=1 m=6 s=3
